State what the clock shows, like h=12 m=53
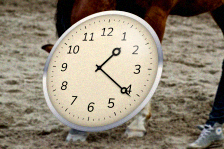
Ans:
h=1 m=21
